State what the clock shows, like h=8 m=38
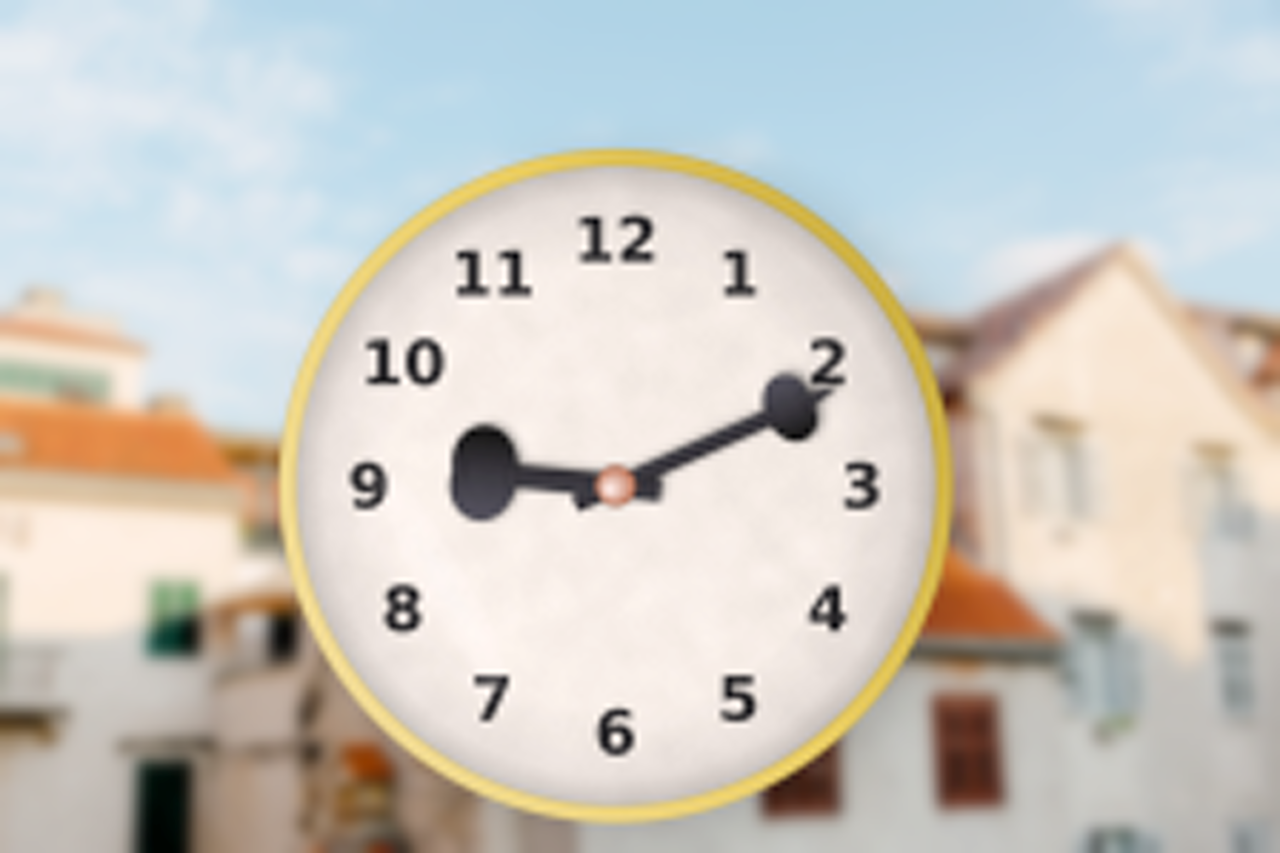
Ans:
h=9 m=11
